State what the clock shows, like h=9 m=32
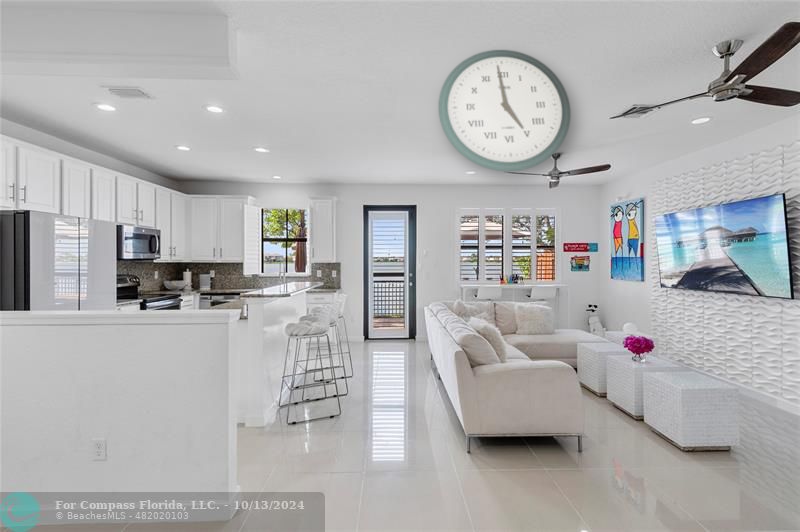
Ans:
h=4 m=59
